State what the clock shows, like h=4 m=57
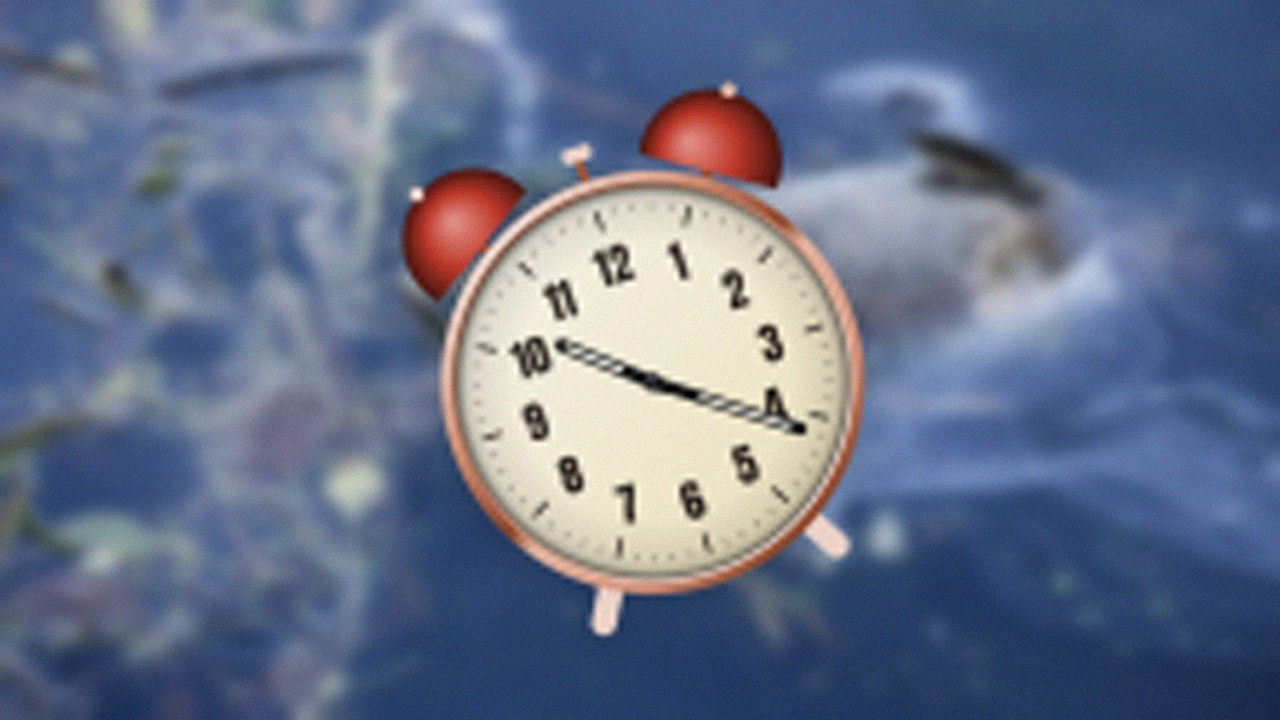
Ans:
h=10 m=21
